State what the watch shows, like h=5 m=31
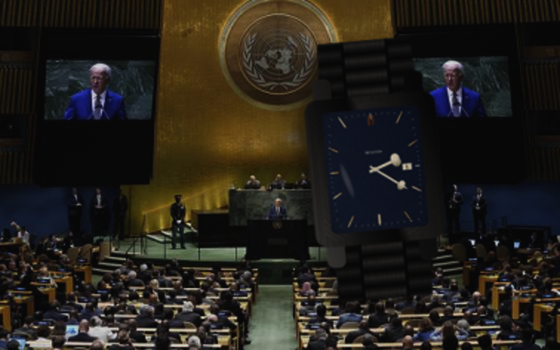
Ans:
h=2 m=21
